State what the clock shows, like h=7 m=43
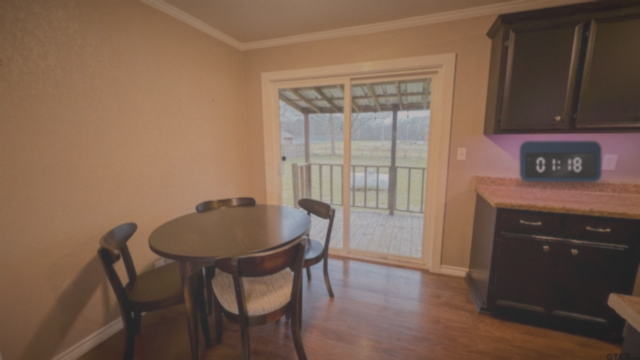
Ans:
h=1 m=18
